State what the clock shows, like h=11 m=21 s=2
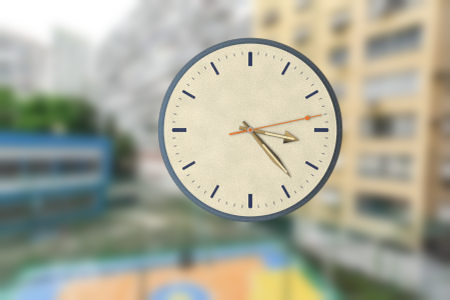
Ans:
h=3 m=23 s=13
